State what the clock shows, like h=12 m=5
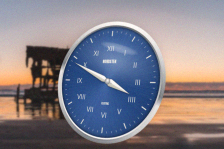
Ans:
h=3 m=49
